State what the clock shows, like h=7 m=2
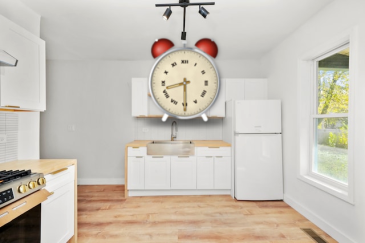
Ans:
h=8 m=30
